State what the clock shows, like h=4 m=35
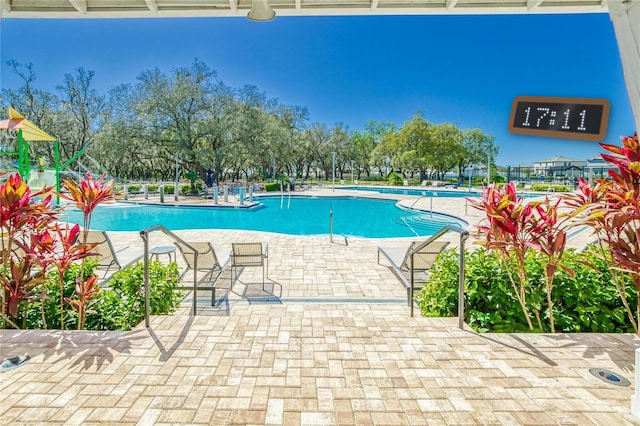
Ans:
h=17 m=11
